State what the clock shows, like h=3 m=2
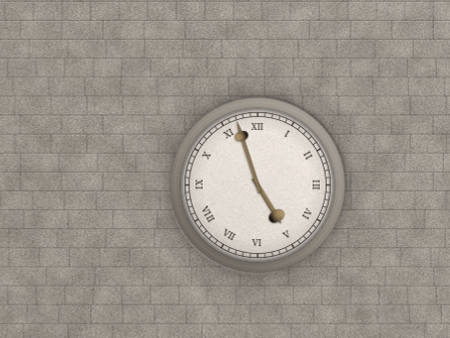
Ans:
h=4 m=57
